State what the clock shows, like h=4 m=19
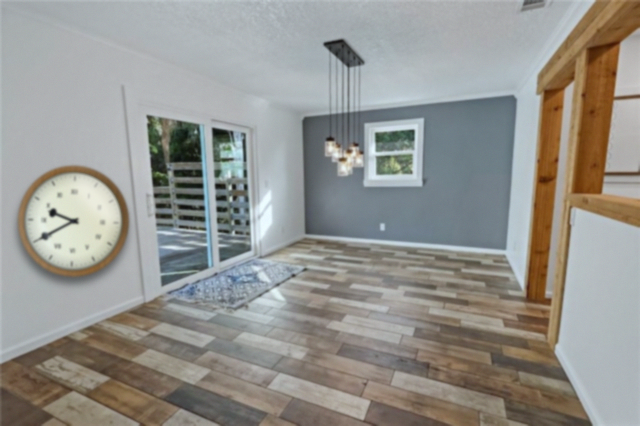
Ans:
h=9 m=40
